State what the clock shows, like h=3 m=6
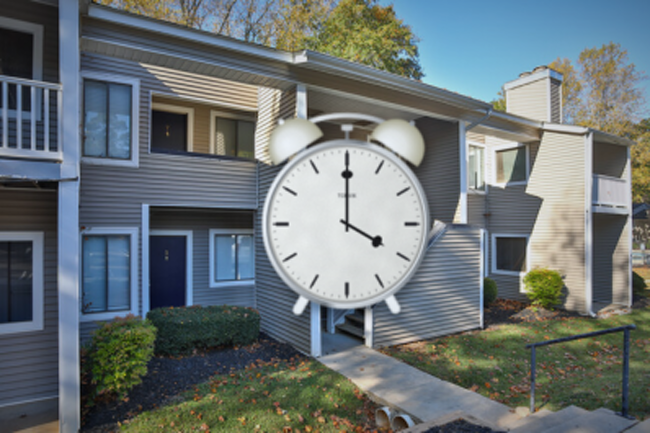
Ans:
h=4 m=0
